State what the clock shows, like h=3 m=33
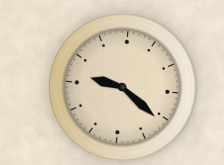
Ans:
h=9 m=21
